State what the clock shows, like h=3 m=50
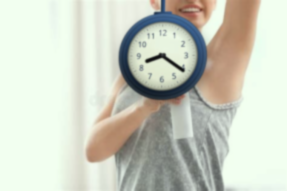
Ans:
h=8 m=21
